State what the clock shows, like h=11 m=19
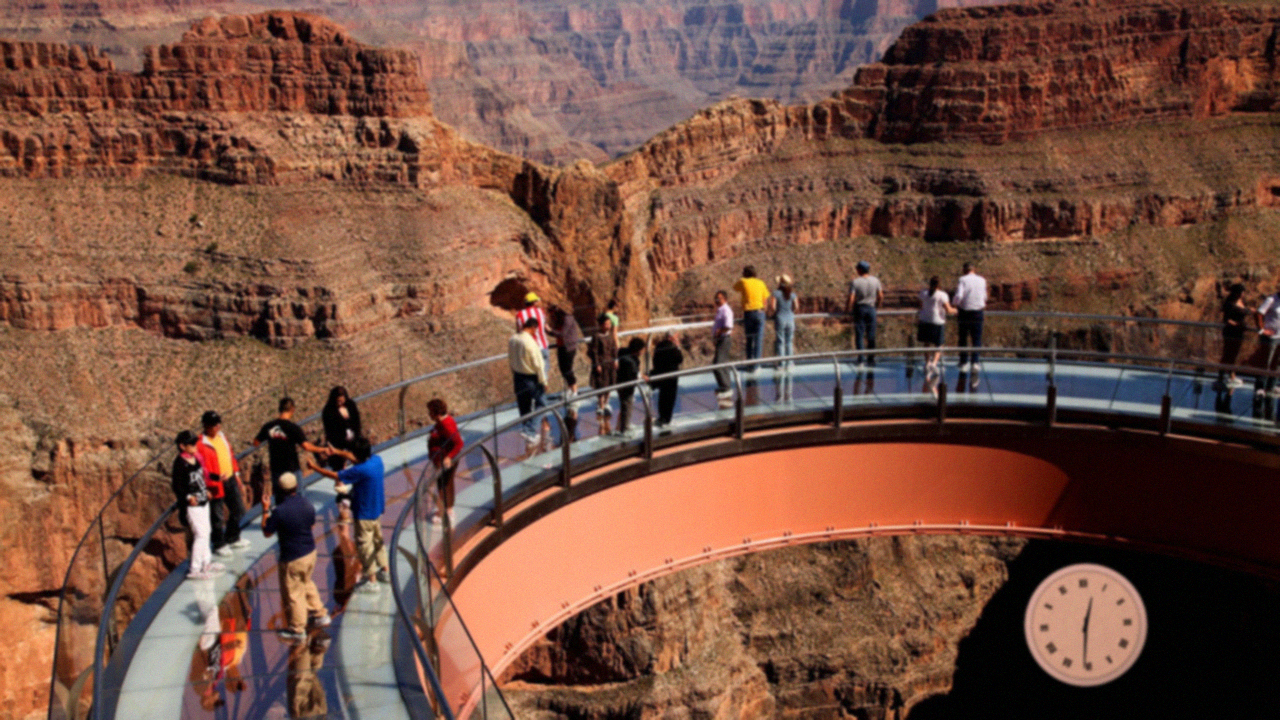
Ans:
h=12 m=31
